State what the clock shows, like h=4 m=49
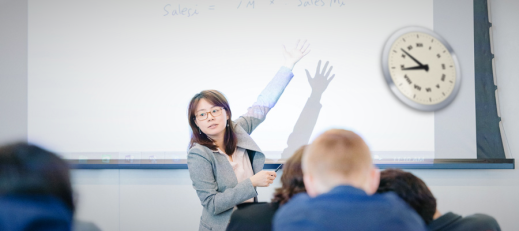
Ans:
h=8 m=52
